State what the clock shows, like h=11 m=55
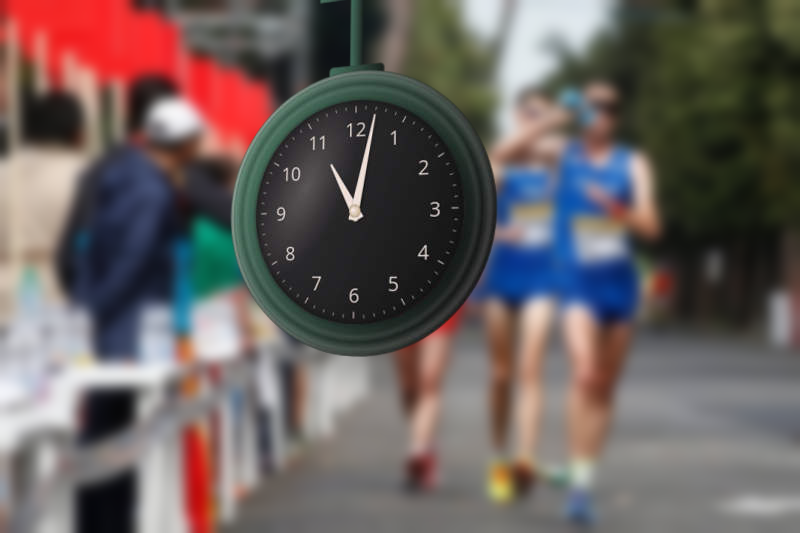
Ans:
h=11 m=2
